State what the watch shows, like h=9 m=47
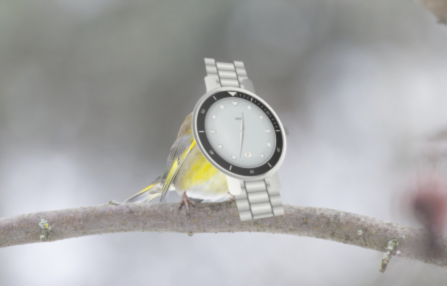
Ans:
h=12 m=33
